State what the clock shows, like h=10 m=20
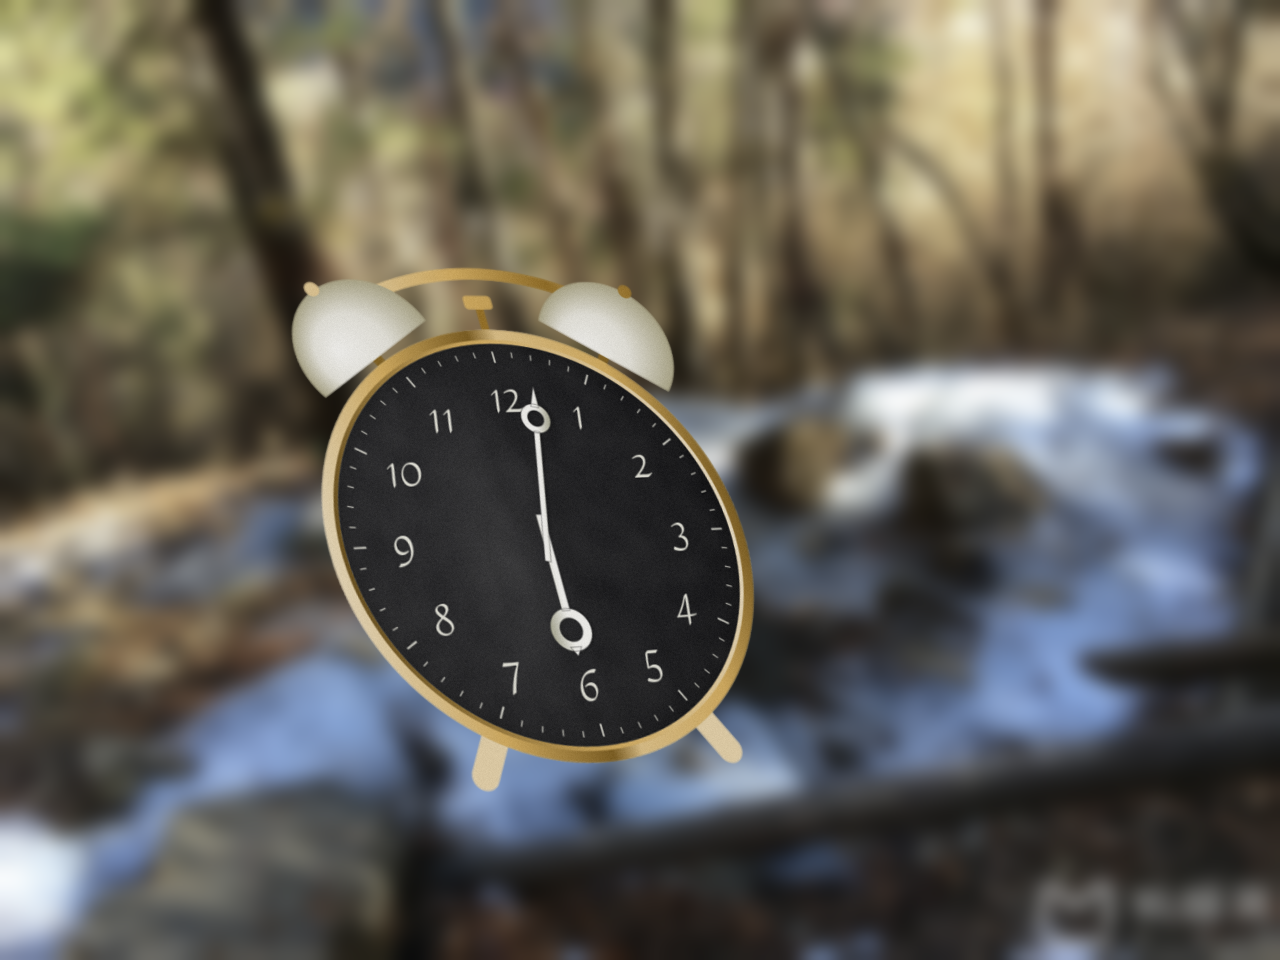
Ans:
h=6 m=2
